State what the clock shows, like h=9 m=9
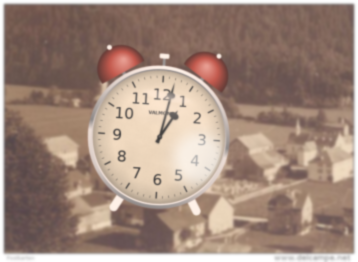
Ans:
h=1 m=2
